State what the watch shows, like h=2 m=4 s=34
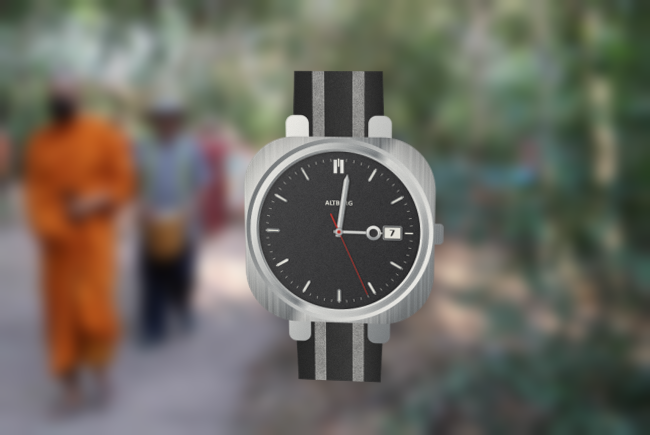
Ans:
h=3 m=1 s=26
